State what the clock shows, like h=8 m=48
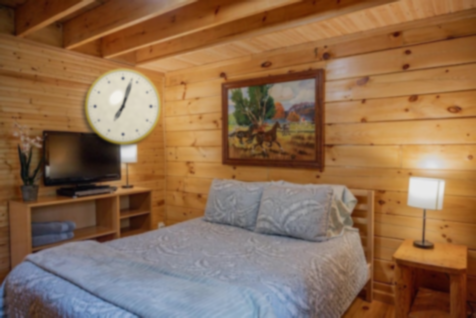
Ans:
h=7 m=3
